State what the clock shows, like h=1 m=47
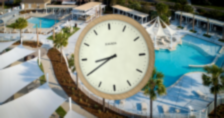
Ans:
h=8 m=40
